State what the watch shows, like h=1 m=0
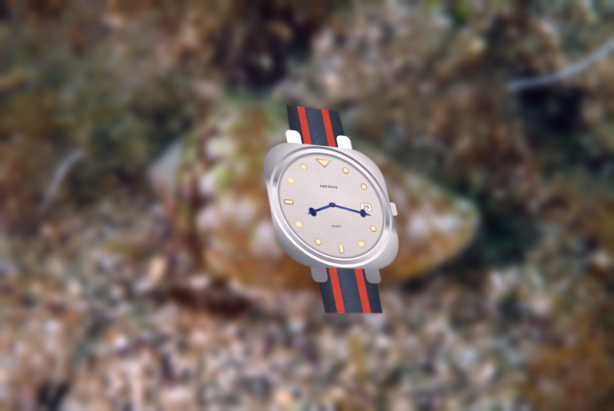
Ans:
h=8 m=17
